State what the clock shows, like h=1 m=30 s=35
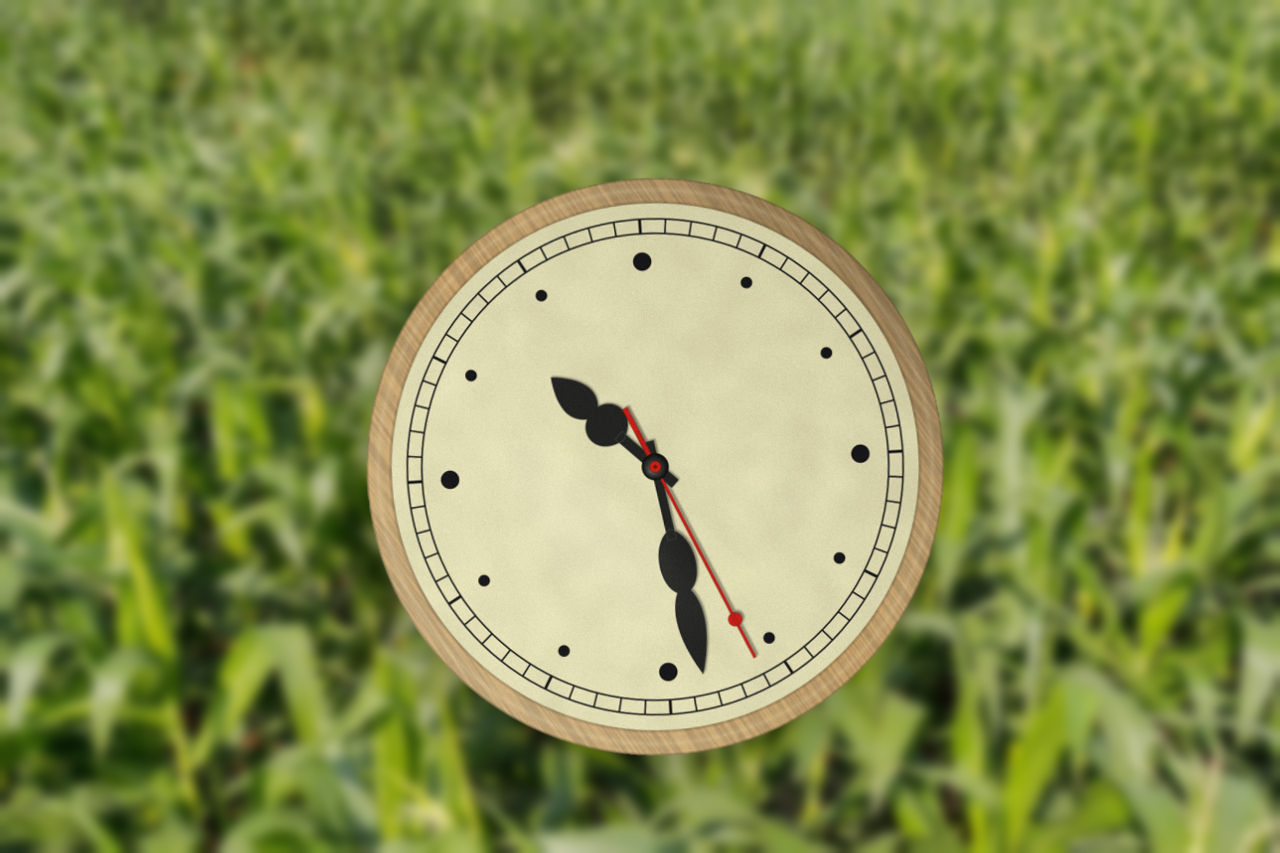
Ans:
h=10 m=28 s=26
